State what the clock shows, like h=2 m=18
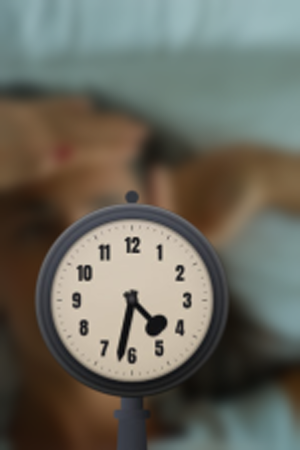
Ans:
h=4 m=32
